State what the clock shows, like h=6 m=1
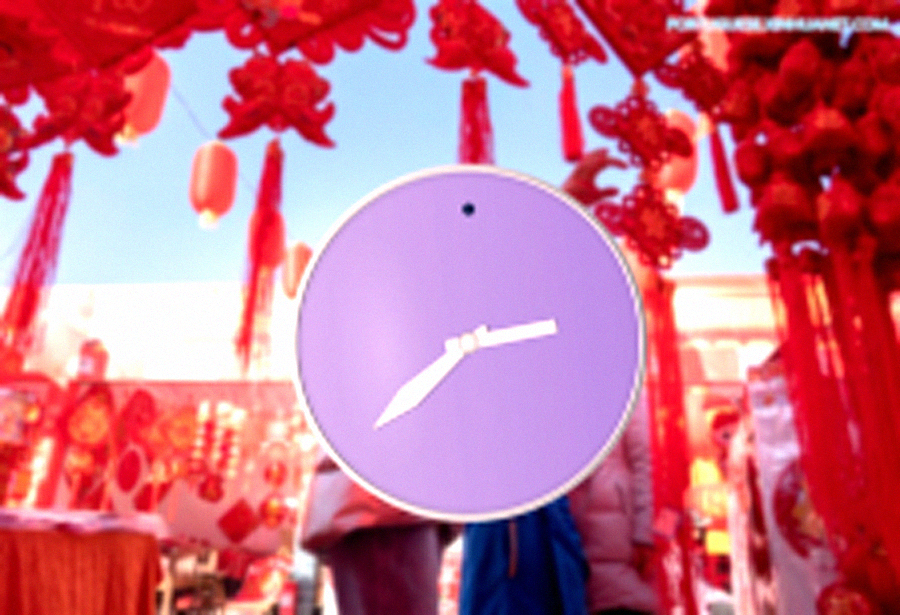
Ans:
h=2 m=38
